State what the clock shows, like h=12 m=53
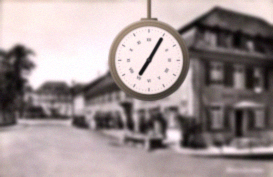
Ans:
h=7 m=5
